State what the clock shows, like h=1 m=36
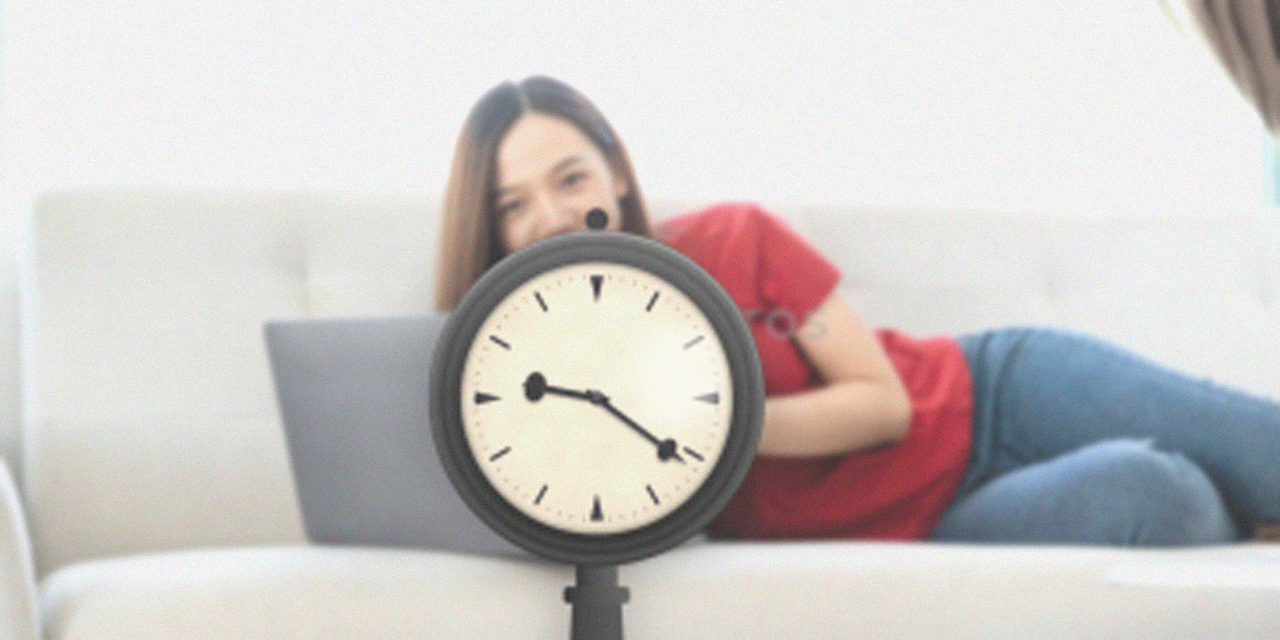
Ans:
h=9 m=21
